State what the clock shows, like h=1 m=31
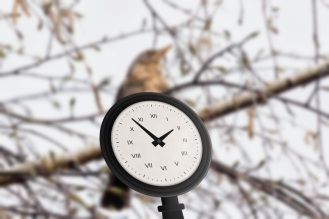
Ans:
h=1 m=53
